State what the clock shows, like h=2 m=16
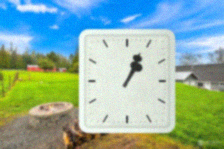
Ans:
h=1 m=4
